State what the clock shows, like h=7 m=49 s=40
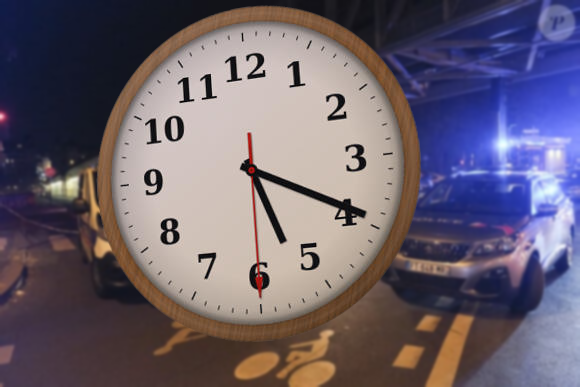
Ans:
h=5 m=19 s=30
